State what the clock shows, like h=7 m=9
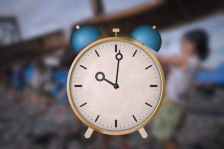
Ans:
h=10 m=1
